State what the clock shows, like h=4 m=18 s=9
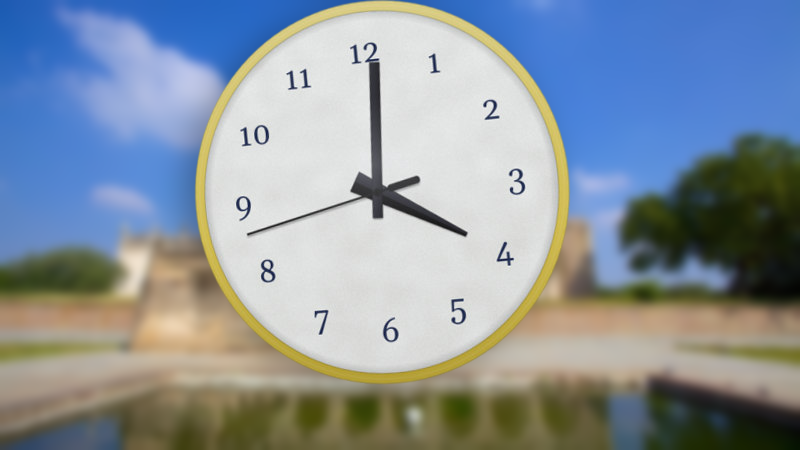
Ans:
h=4 m=0 s=43
